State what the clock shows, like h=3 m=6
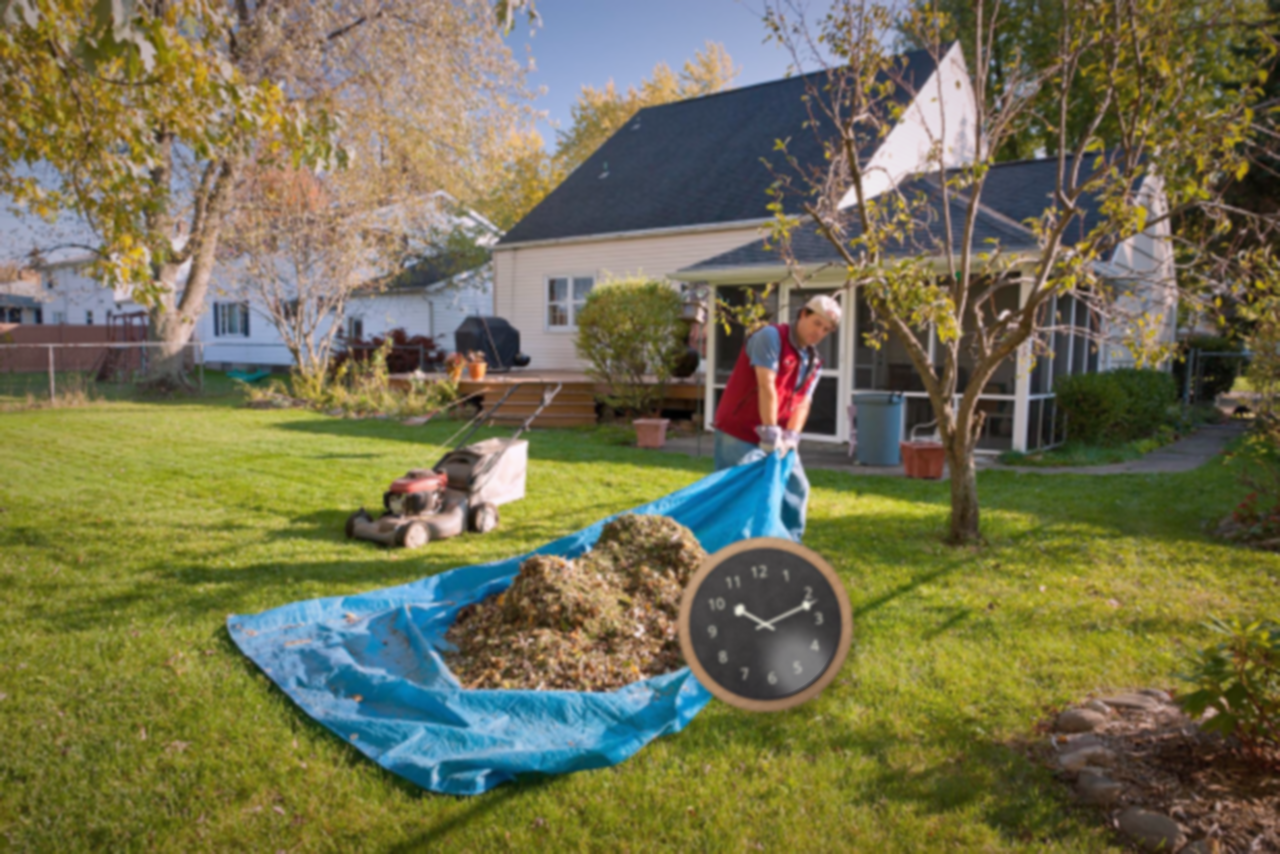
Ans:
h=10 m=12
